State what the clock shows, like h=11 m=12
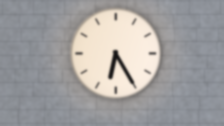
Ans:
h=6 m=25
